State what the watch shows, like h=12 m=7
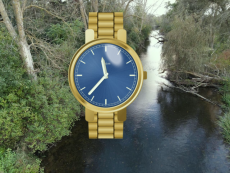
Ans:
h=11 m=37
